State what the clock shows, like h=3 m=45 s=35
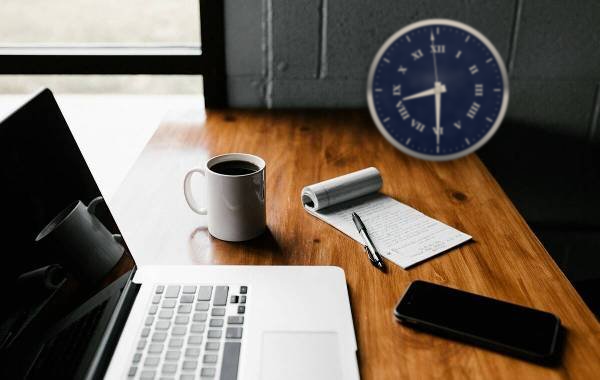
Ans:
h=8 m=29 s=59
